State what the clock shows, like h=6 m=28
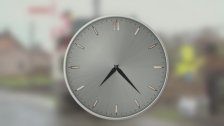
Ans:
h=7 m=23
